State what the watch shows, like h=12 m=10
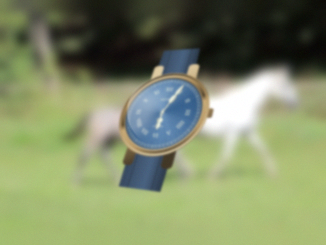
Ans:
h=6 m=4
